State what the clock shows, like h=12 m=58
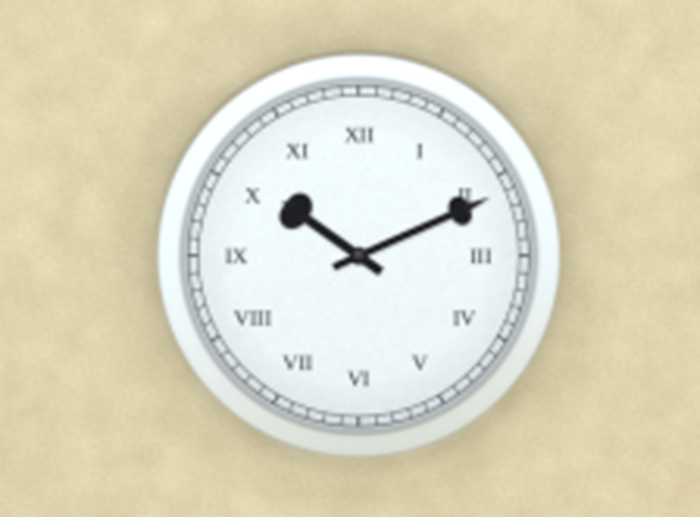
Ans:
h=10 m=11
